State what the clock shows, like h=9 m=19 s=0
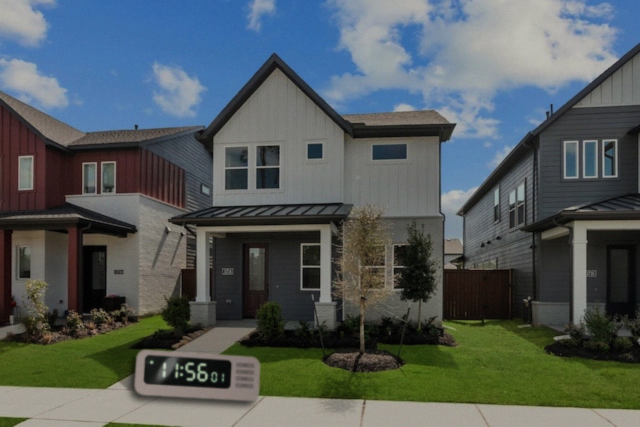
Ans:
h=11 m=56 s=1
